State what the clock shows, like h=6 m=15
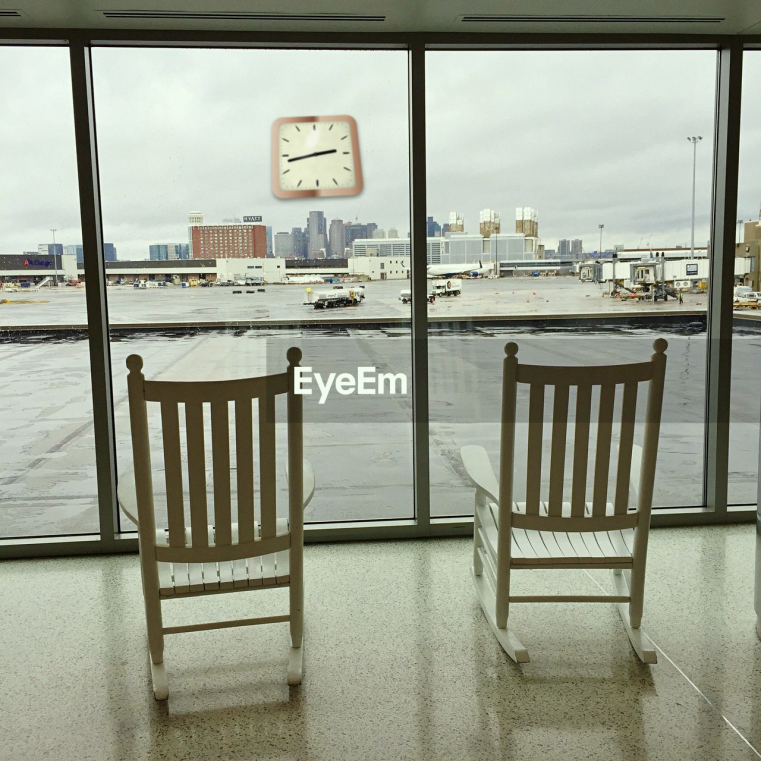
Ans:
h=2 m=43
